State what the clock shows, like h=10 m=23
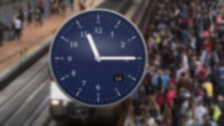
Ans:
h=11 m=15
